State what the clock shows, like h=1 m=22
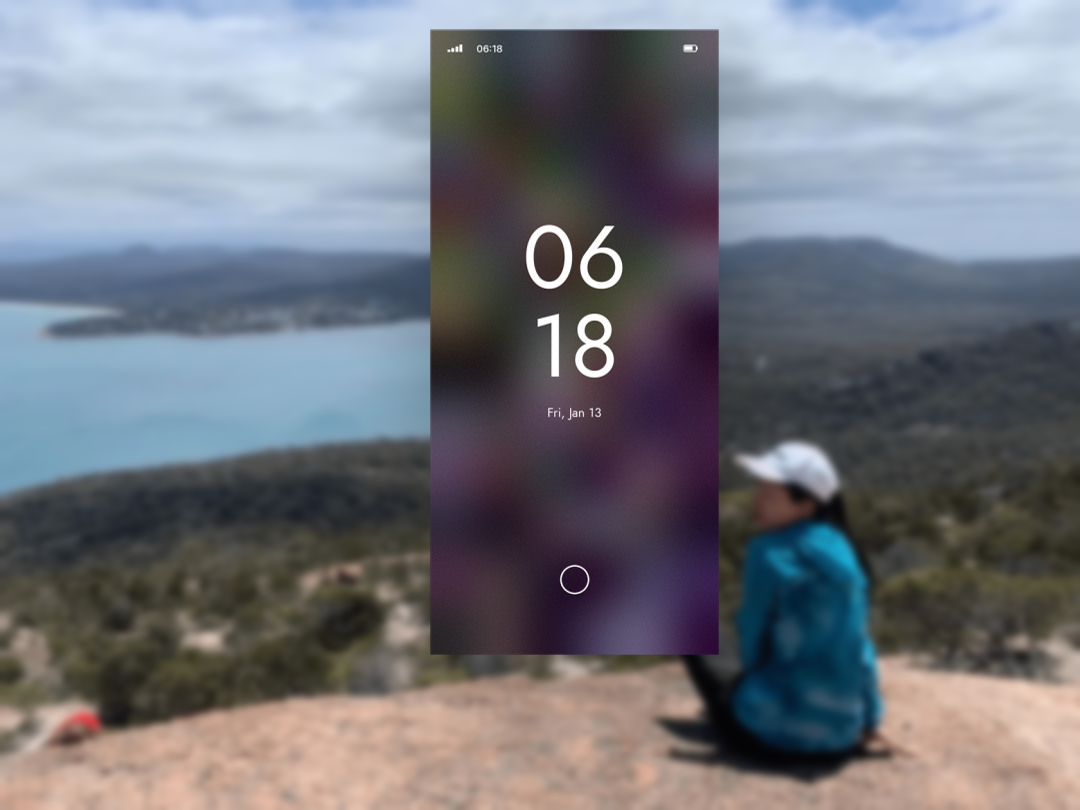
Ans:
h=6 m=18
